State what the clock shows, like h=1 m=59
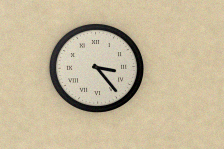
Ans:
h=3 m=24
